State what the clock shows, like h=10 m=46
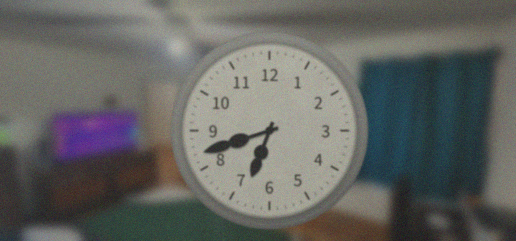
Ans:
h=6 m=42
